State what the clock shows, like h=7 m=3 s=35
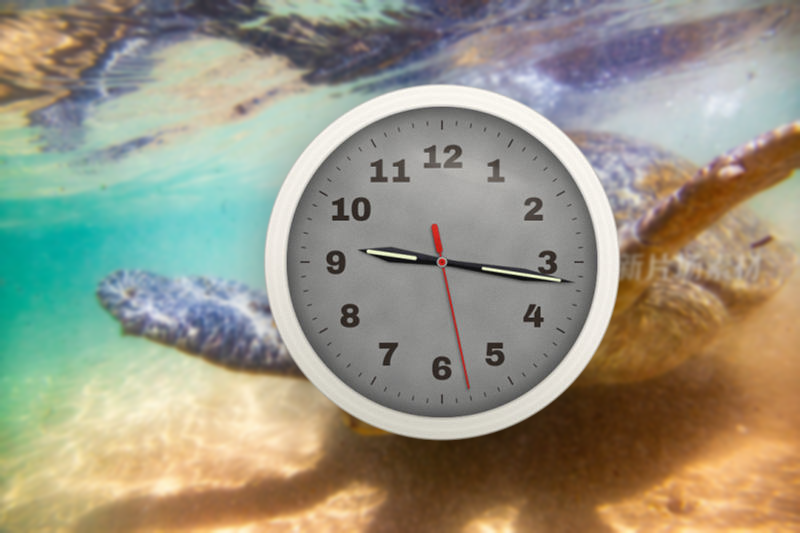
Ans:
h=9 m=16 s=28
